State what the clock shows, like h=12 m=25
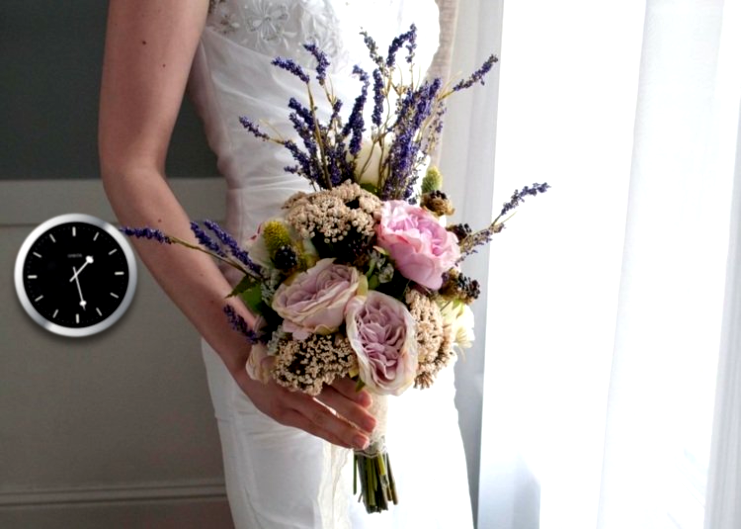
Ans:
h=1 m=28
